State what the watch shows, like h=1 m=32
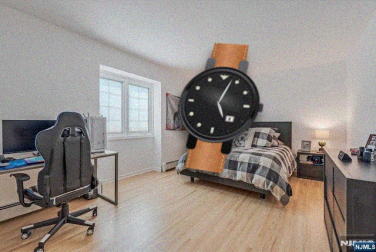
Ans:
h=5 m=3
